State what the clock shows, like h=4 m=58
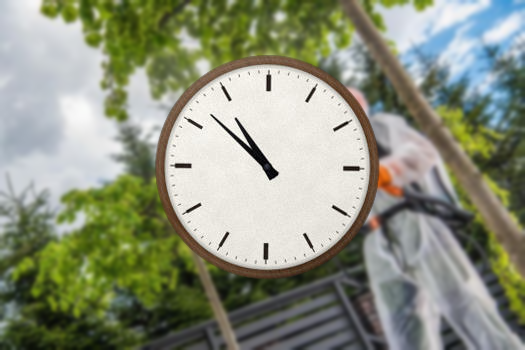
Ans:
h=10 m=52
